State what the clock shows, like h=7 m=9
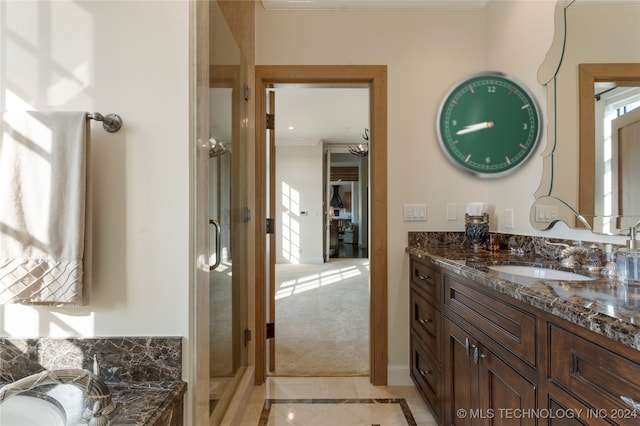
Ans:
h=8 m=42
